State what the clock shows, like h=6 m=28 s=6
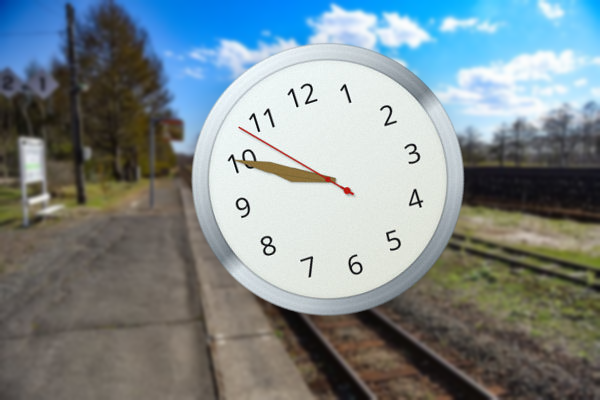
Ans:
h=9 m=49 s=53
